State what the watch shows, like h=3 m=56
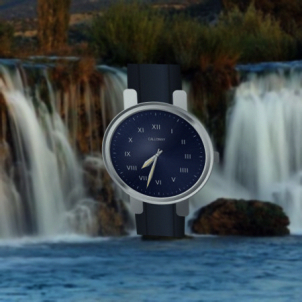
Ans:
h=7 m=33
